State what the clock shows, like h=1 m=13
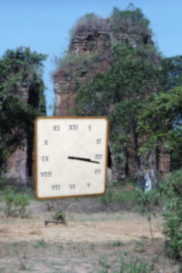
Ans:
h=3 m=17
